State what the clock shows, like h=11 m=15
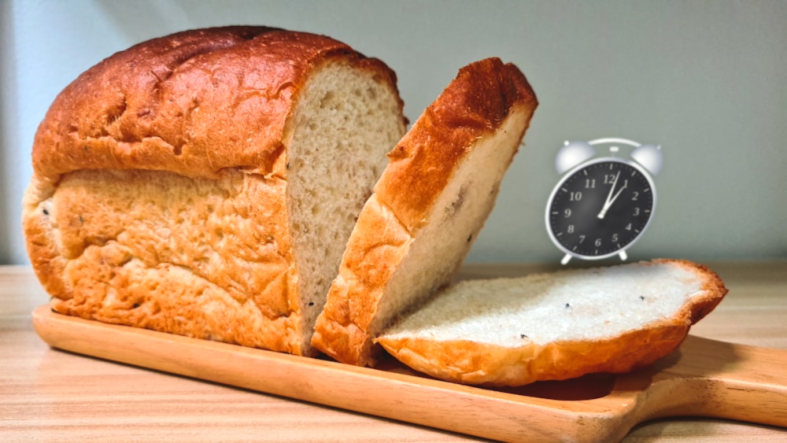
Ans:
h=1 m=2
